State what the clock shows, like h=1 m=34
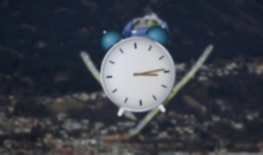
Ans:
h=3 m=14
